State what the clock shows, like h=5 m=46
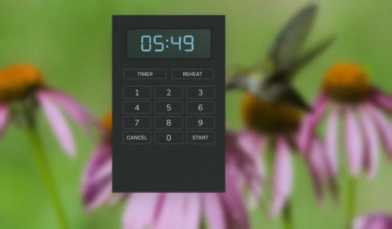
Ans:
h=5 m=49
